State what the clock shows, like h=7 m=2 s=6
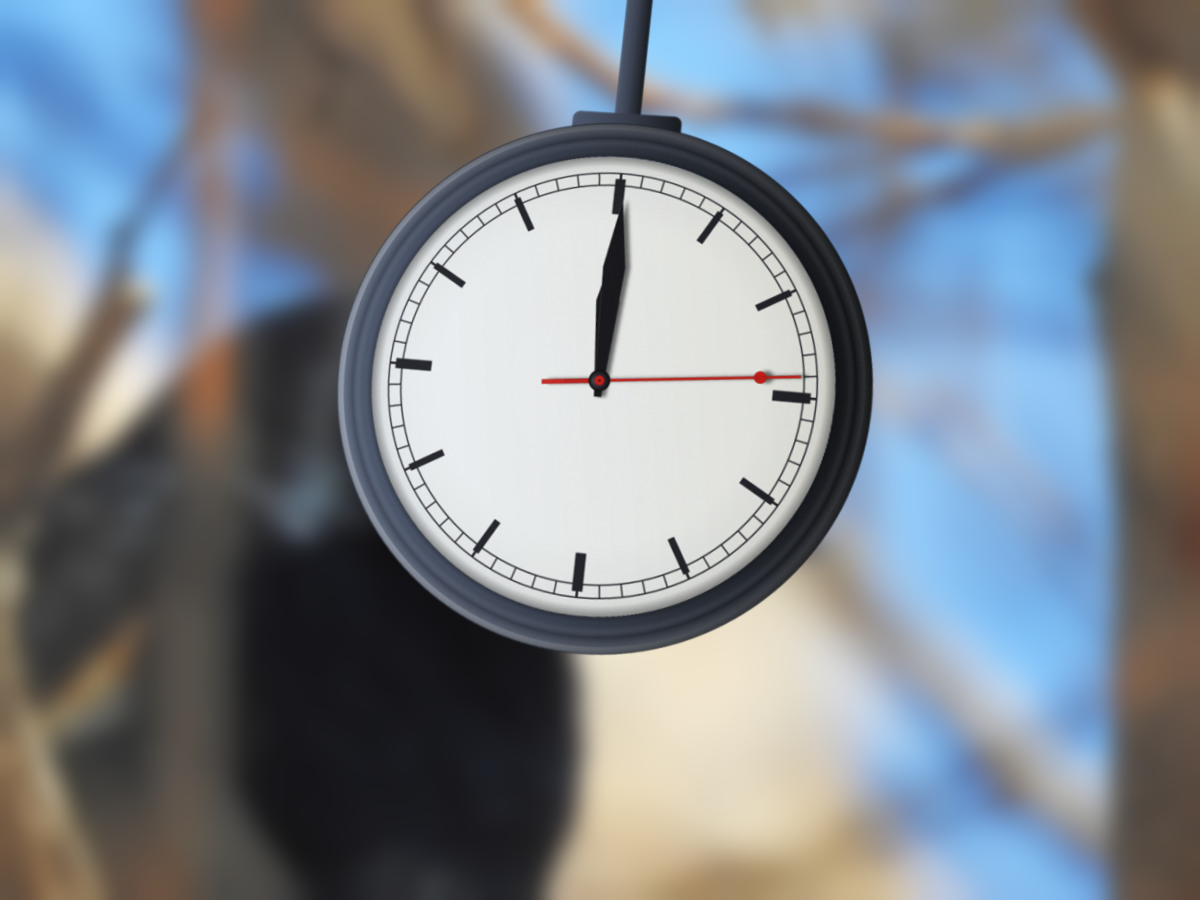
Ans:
h=12 m=0 s=14
